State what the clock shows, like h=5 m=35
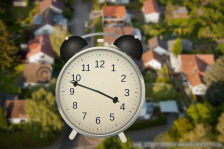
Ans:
h=3 m=48
